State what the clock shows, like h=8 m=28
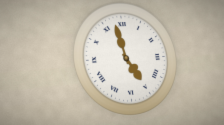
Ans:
h=4 m=58
